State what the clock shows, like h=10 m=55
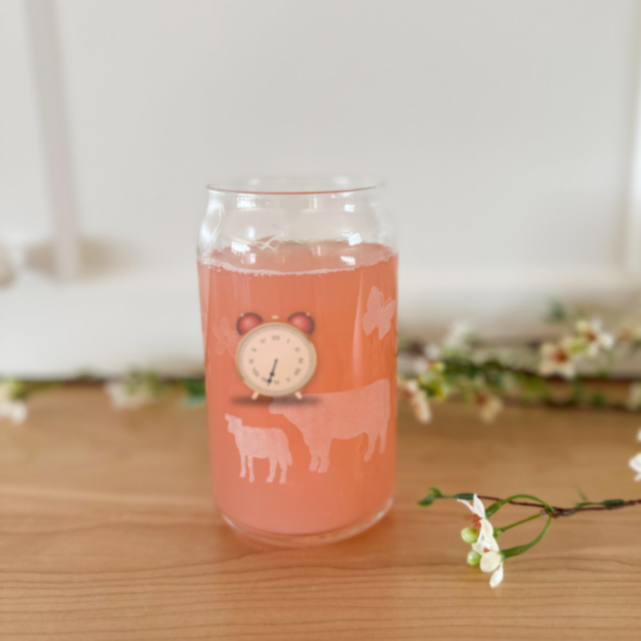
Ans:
h=6 m=33
